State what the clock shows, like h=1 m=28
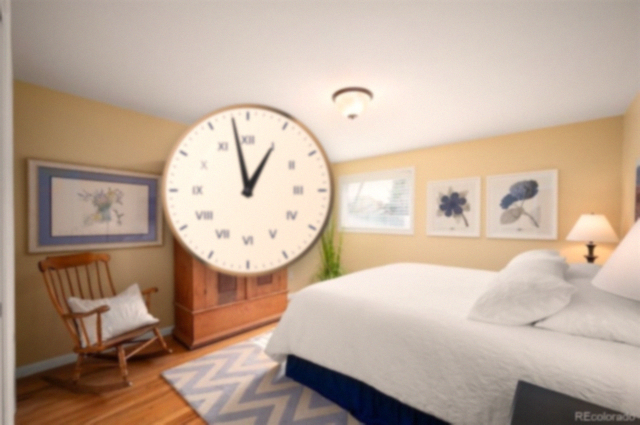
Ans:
h=12 m=58
